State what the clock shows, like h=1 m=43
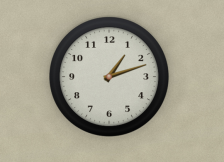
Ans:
h=1 m=12
